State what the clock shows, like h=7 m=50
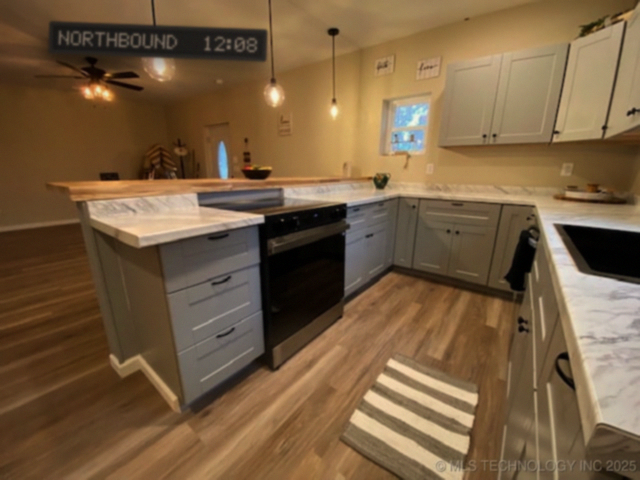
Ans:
h=12 m=8
